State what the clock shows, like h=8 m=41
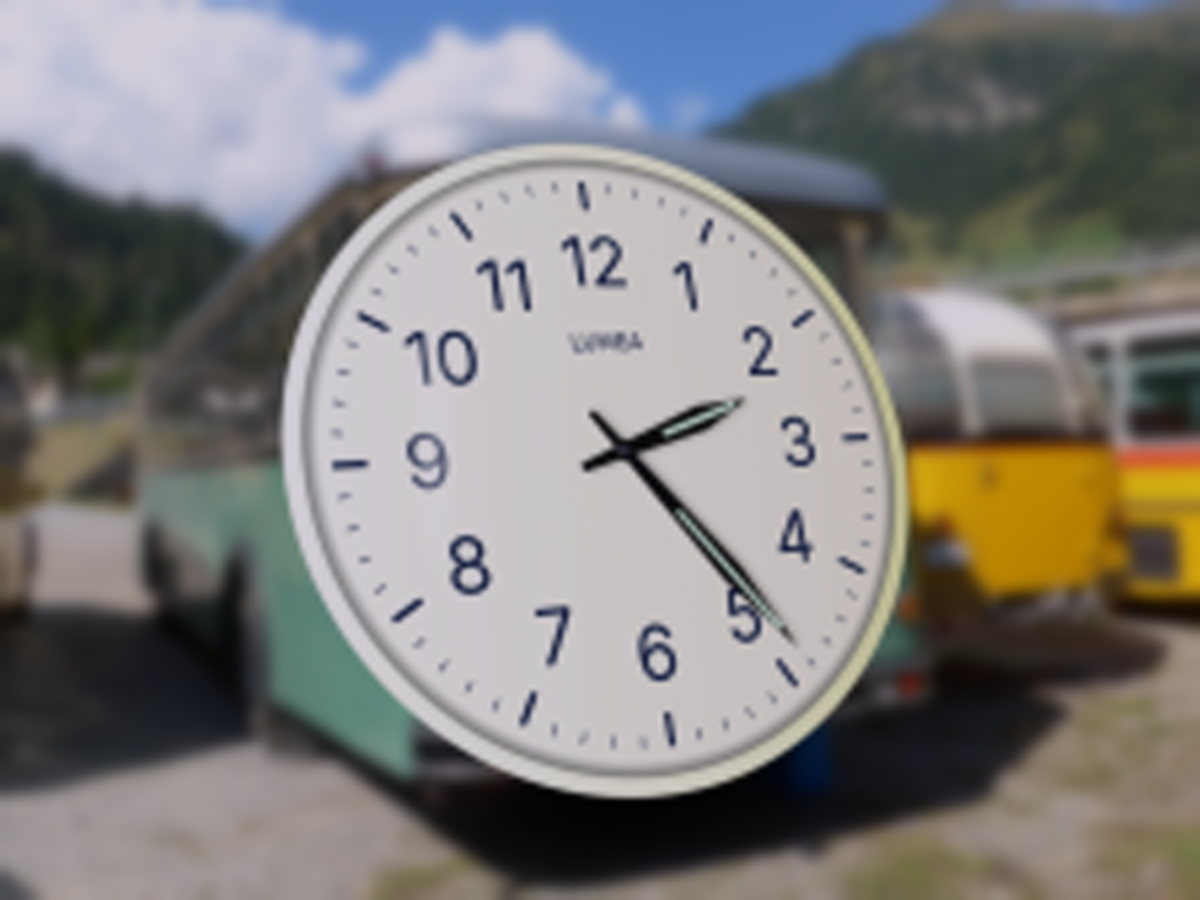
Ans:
h=2 m=24
